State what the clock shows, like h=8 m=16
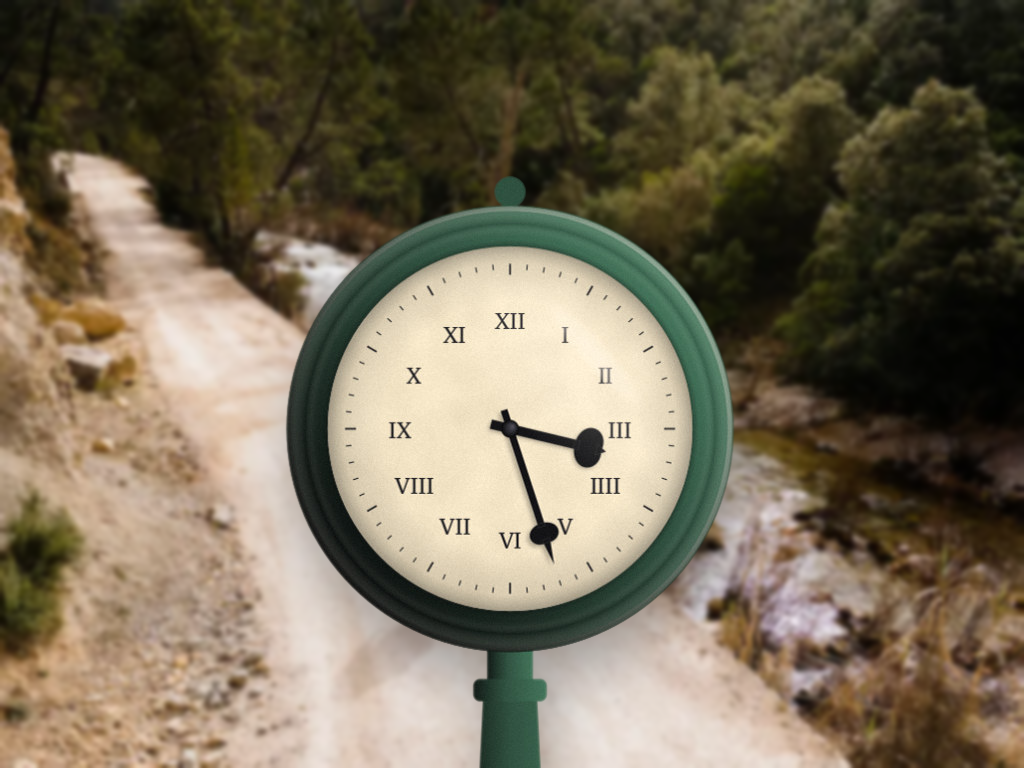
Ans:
h=3 m=27
